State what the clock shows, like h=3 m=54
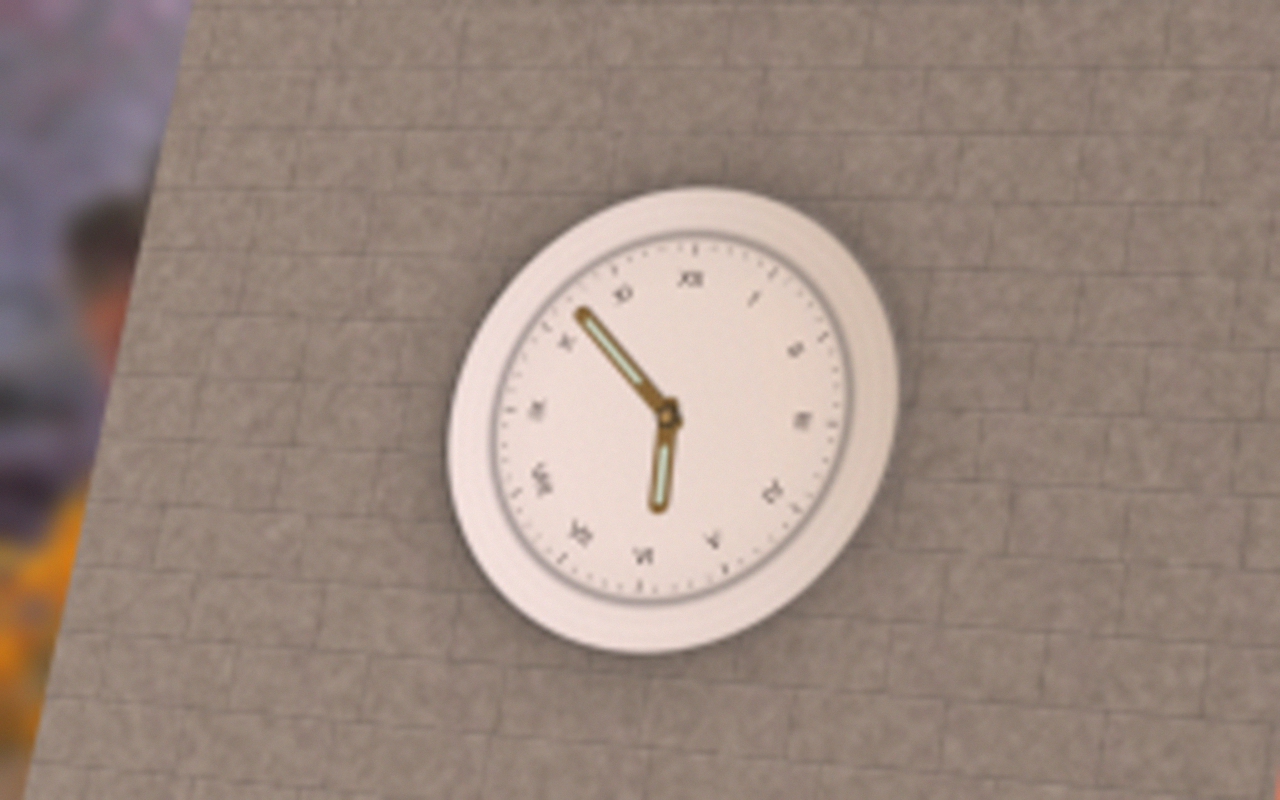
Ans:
h=5 m=52
